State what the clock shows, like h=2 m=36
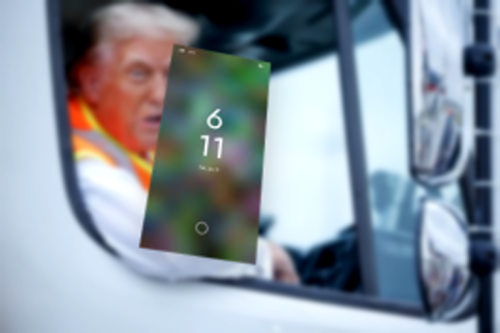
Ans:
h=6 m=11
